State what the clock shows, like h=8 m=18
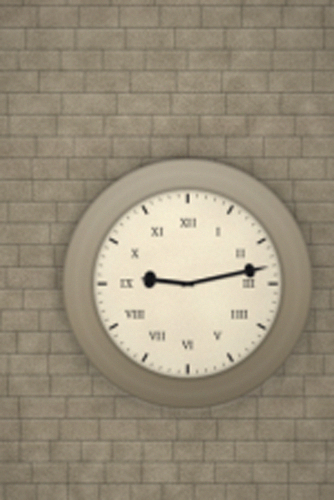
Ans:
h=9 m=13
